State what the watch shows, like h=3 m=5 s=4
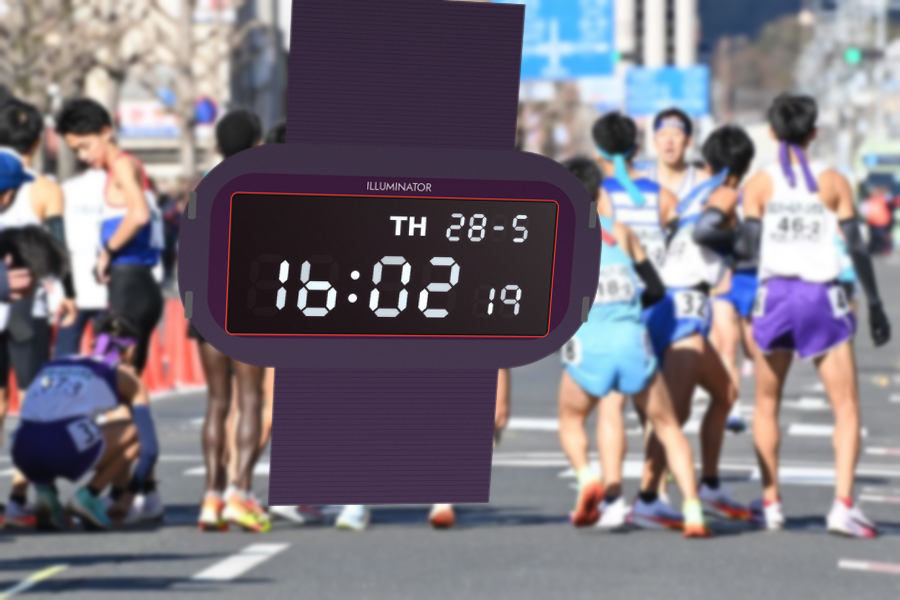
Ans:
h=16 m=2 s=19
